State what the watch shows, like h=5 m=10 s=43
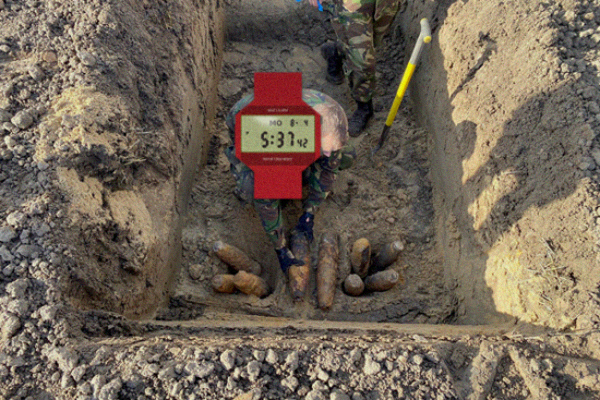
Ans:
h=5 m=37 s=42
